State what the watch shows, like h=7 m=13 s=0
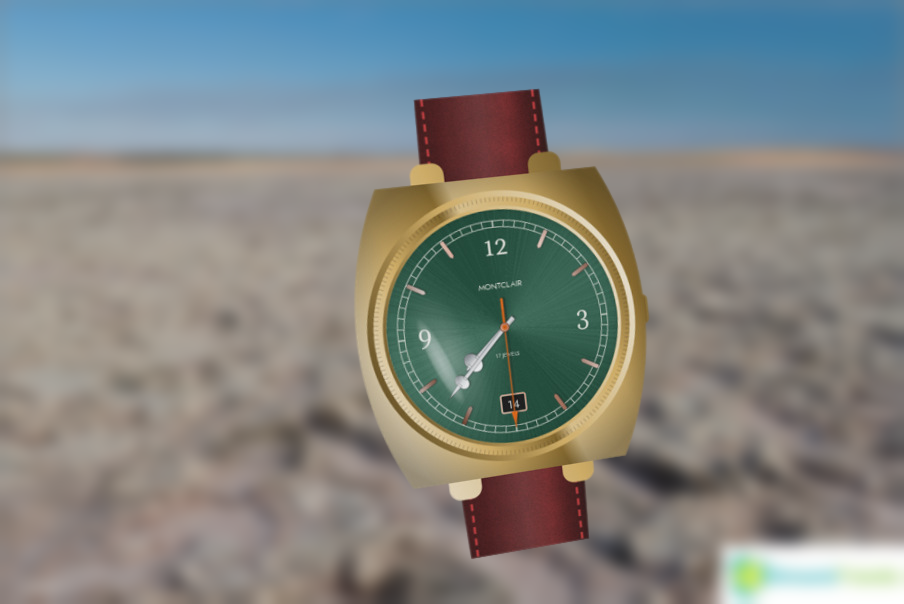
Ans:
h=7 m=37 s=30
